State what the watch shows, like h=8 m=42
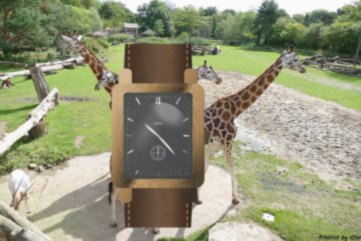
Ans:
h=10 m=23
